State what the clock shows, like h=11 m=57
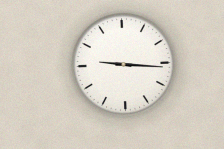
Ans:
h=9 m=16
